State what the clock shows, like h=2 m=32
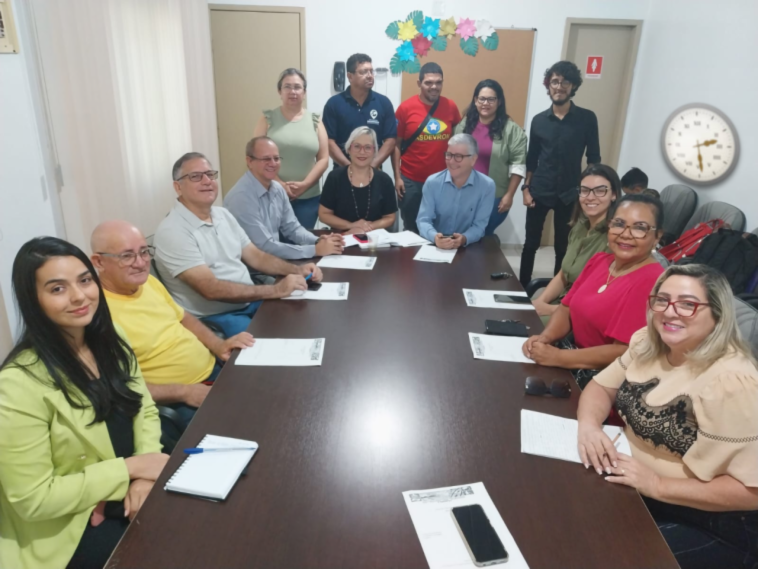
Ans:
h=2 m=29
